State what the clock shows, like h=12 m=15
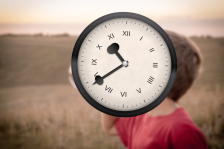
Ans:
h=10 m=39
